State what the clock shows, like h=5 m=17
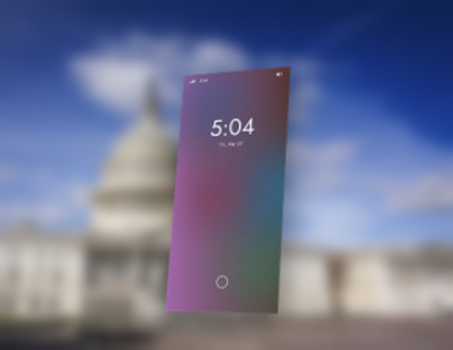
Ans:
h=5 m=4
